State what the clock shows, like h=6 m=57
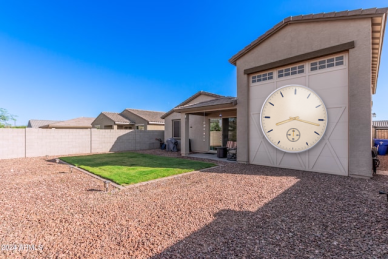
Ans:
h=8 m=17
